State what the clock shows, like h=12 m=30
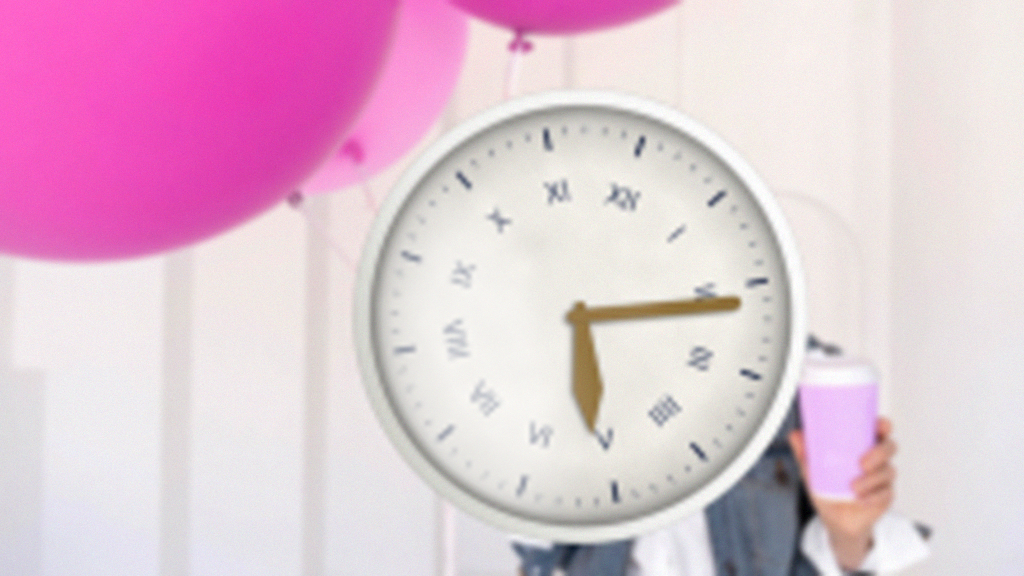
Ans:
h=5 m=11
